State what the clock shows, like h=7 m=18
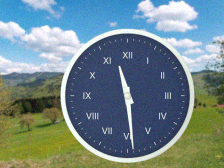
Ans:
h=11 m=29
